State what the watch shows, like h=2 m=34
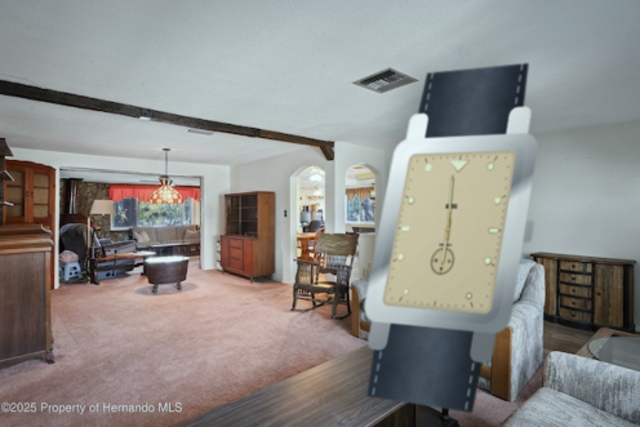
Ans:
h=5 m=59
